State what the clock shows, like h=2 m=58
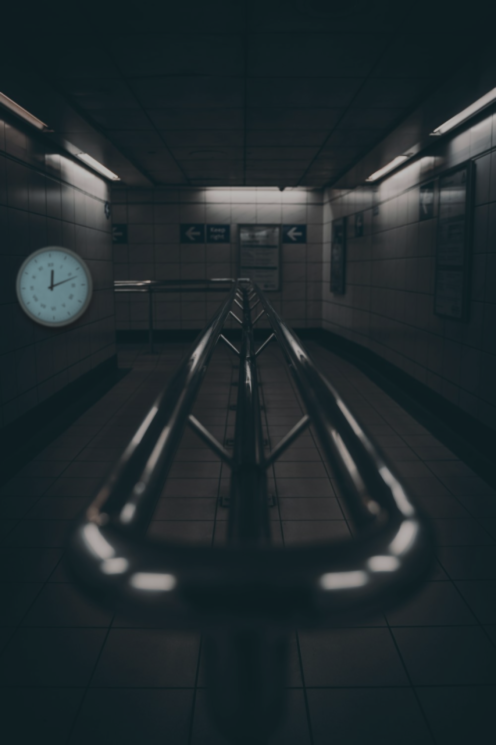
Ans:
h=12 m=12
